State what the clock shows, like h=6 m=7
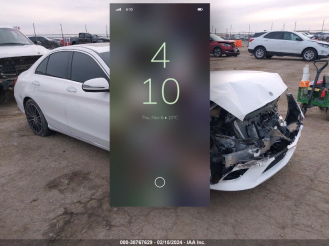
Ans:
h=4 m=10
